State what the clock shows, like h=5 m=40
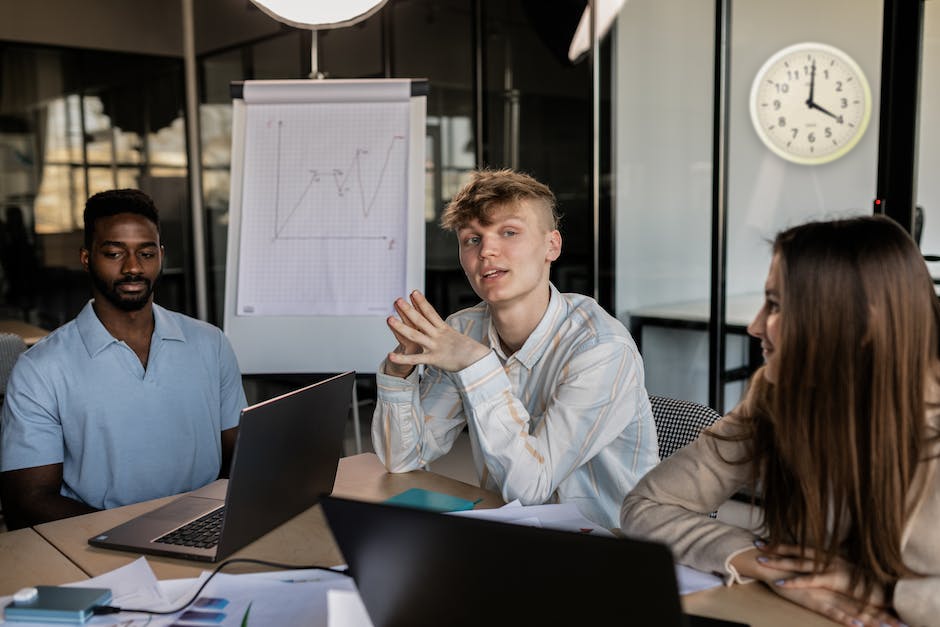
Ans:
h=4 m=1
